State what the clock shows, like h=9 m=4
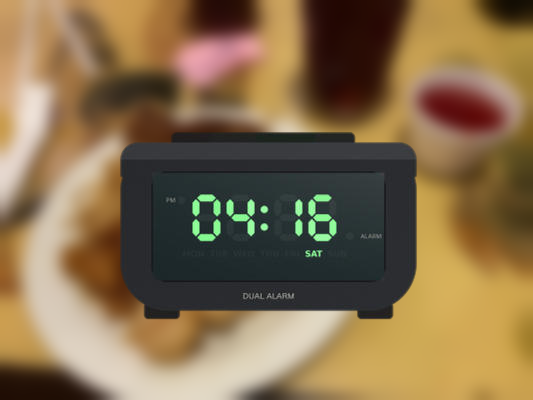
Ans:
h=4 m=16
